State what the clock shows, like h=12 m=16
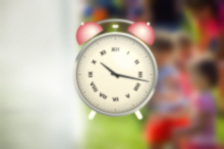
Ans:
h=10 m=17
